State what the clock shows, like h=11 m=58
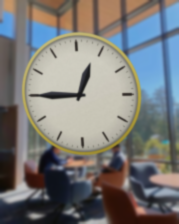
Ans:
h=12 m=45
